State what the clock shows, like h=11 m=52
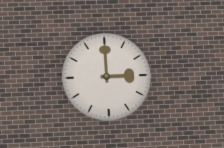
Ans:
h=3 m=0
